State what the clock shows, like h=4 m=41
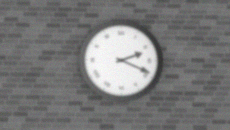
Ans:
h=2 m=19
